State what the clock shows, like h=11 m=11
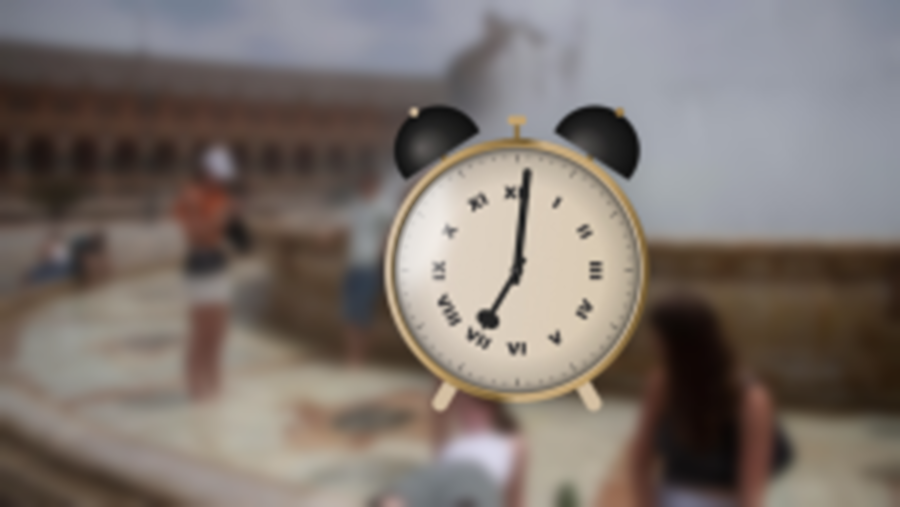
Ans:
h=7 m=1
